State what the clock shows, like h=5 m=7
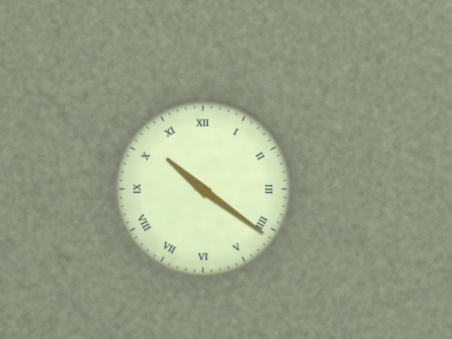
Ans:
h=10 m=21
